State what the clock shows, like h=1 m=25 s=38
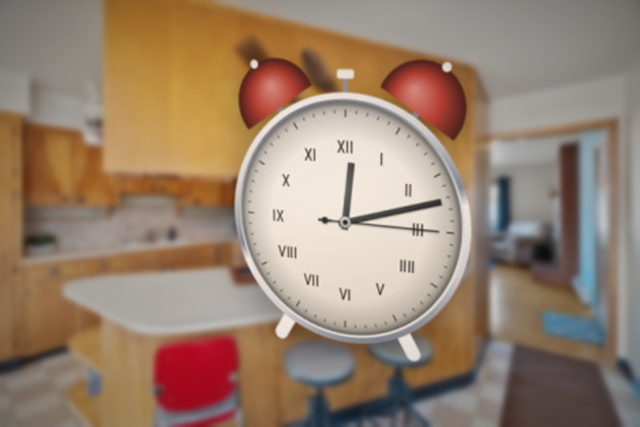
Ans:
h=12 m=12 s=15
